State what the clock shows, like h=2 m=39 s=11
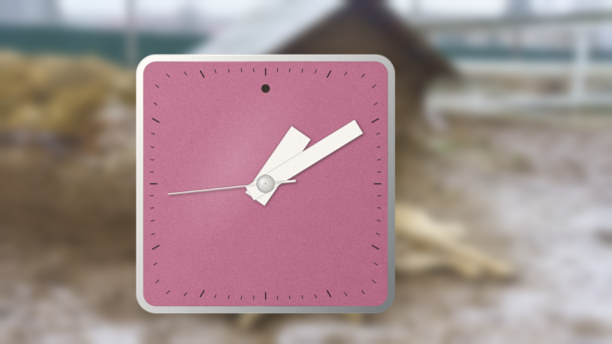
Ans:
h=1 m=9 s=44
